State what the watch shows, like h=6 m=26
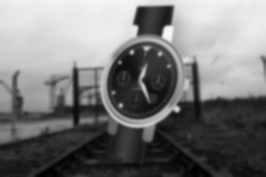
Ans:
h=12 m=24
